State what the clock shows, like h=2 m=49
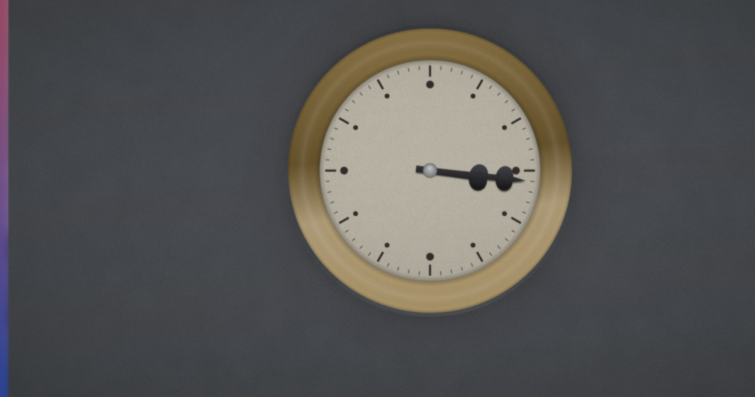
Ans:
h=3 m=16
